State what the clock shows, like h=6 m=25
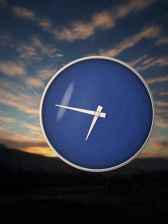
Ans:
h=6 m=47
